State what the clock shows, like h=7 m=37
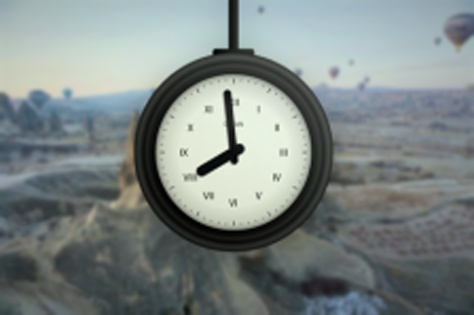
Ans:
h=7 m=59
